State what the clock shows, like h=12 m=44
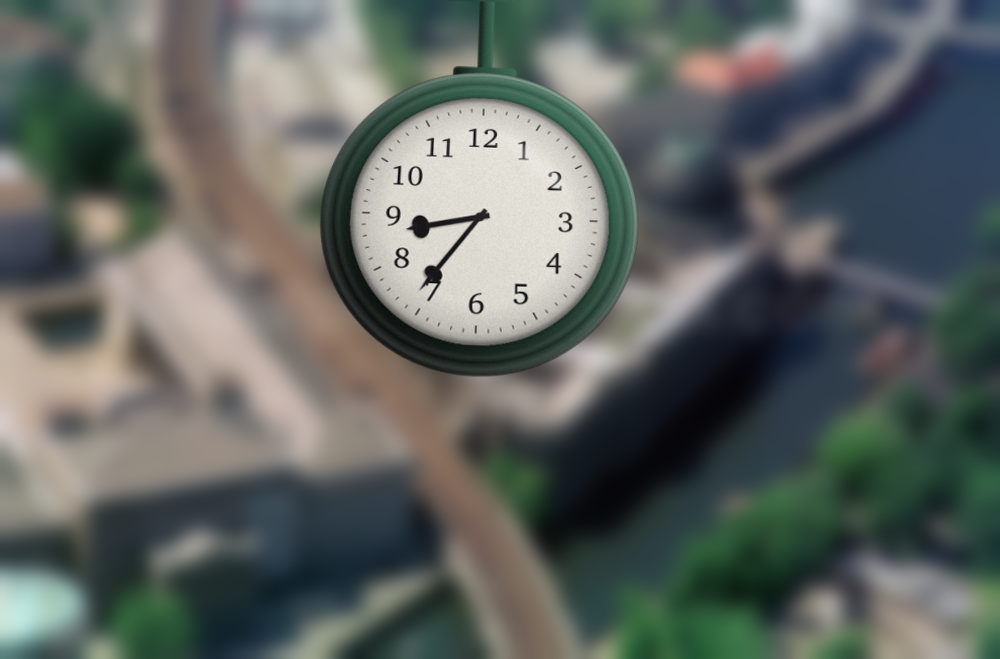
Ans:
h=8 m=36
